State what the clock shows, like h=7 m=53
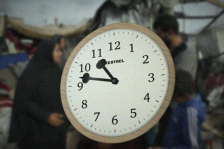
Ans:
h=10 m=47
